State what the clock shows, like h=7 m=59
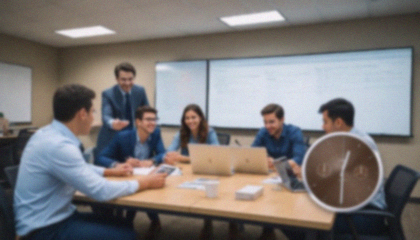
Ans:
h=12 m=30
